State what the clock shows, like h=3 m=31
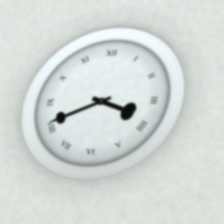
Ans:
h=3 m=41
